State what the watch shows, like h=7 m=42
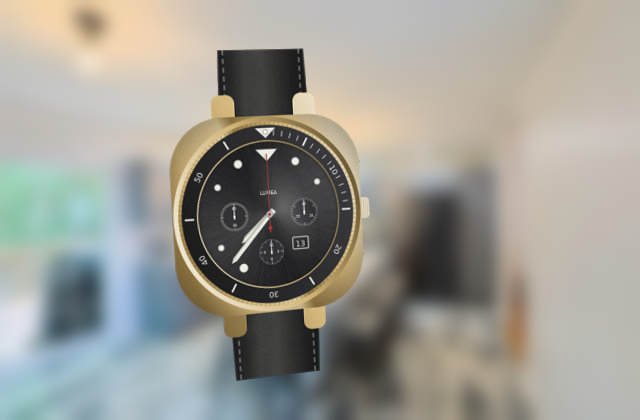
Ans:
h=7 m=37
